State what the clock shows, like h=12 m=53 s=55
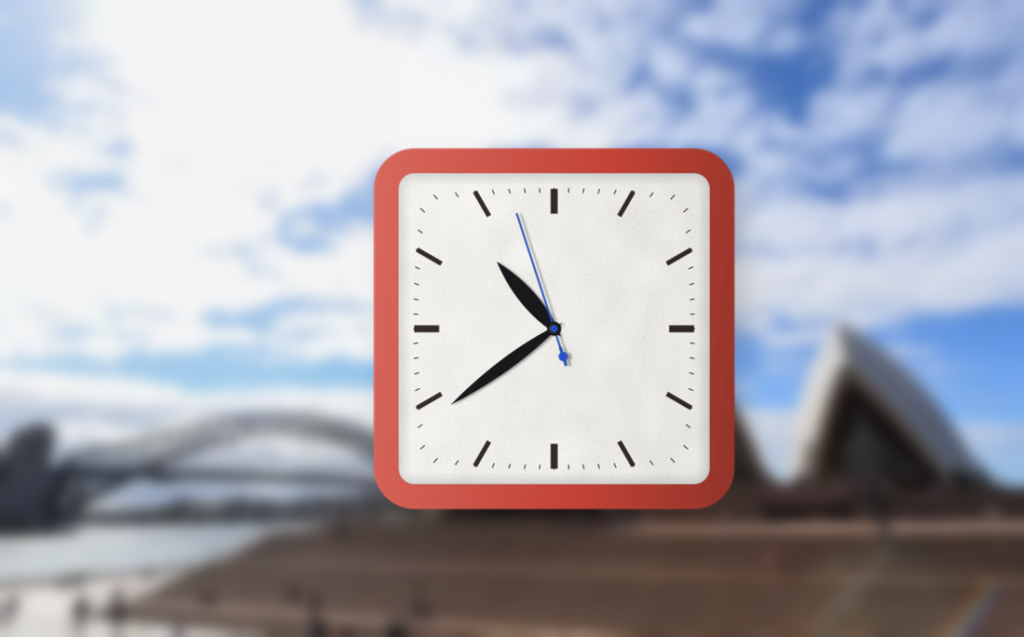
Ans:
h=10 m=38 s=57
